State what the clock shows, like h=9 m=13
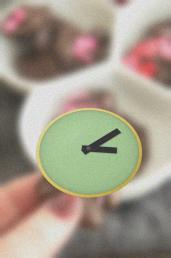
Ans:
h=3 m=9
